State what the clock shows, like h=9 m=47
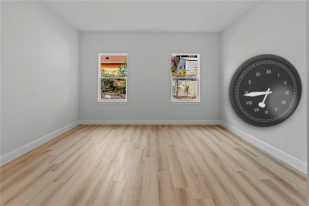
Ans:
h=6 m=44
